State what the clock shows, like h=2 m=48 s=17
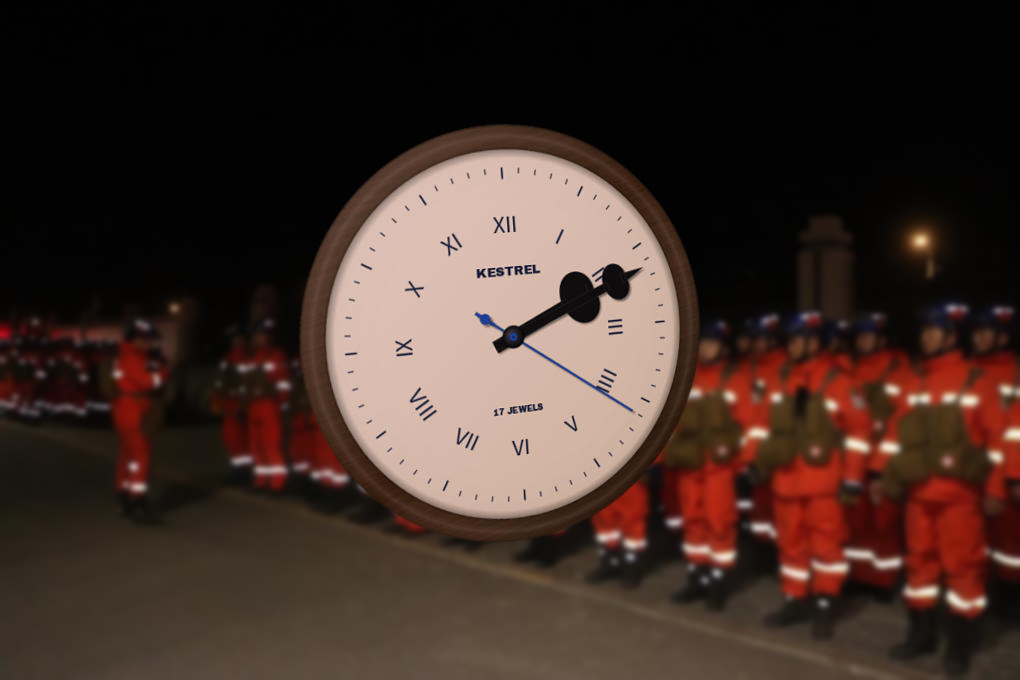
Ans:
h=2 m=11 s=21
